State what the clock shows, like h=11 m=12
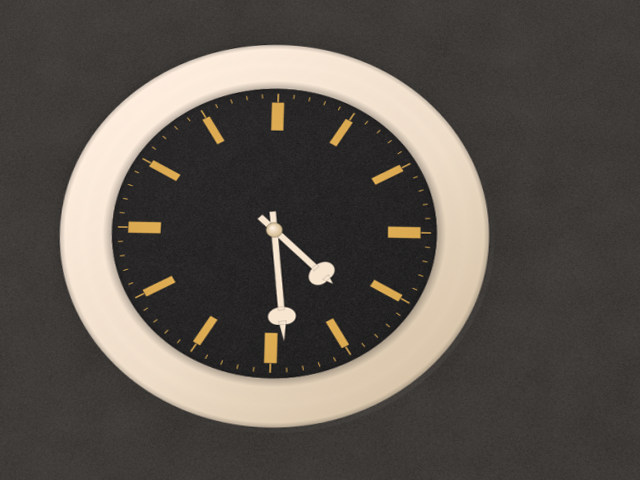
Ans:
h=4 m=29
